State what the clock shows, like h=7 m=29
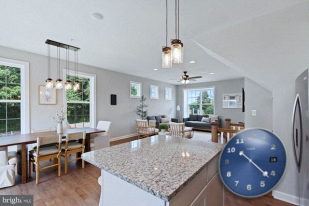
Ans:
h=10 m=22
